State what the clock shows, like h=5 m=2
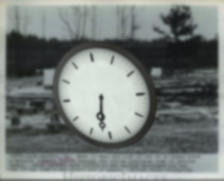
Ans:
h=6 m=32
